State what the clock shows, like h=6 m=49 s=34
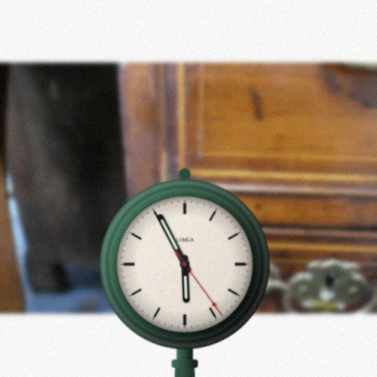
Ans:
h=5 m=55 s=24
